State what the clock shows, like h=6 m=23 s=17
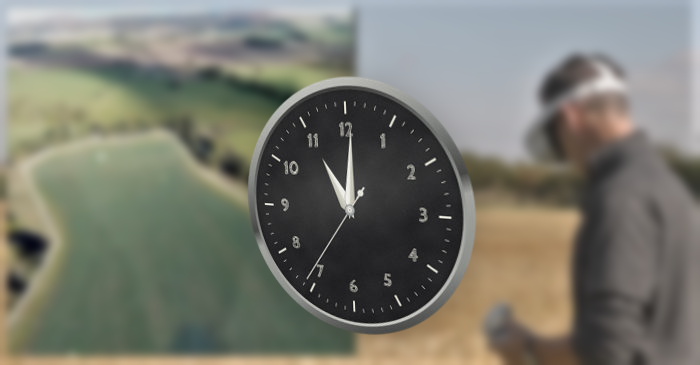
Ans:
h=11 m=0 s=36
